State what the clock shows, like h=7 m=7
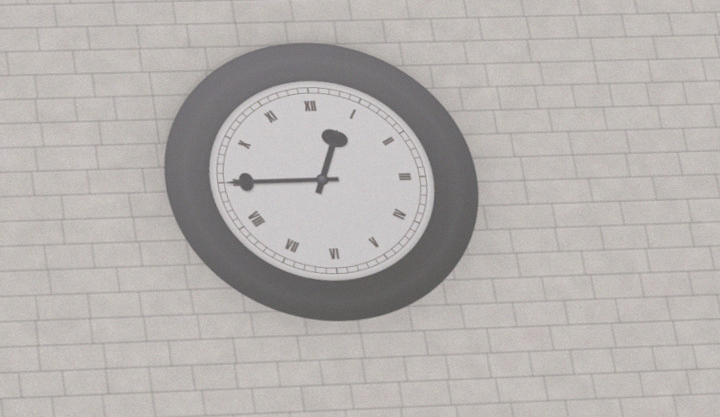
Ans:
h=12 m=45
